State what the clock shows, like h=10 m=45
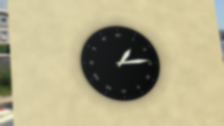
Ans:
h=1 m=14
